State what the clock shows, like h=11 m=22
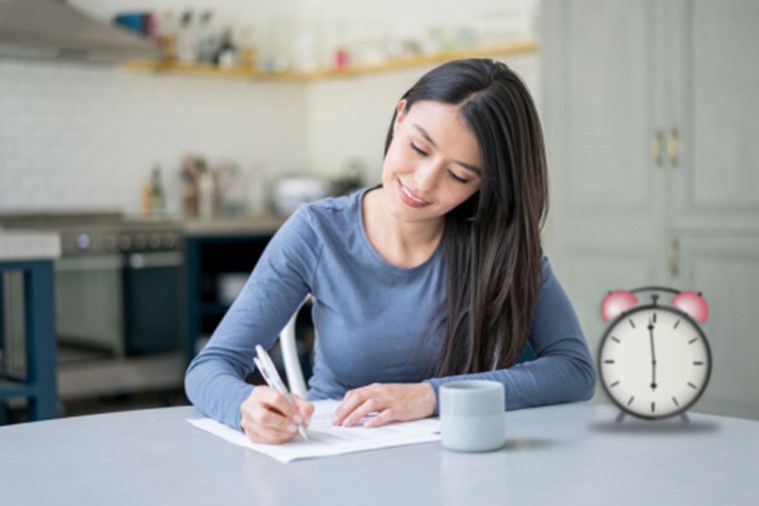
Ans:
h=5 m=59
